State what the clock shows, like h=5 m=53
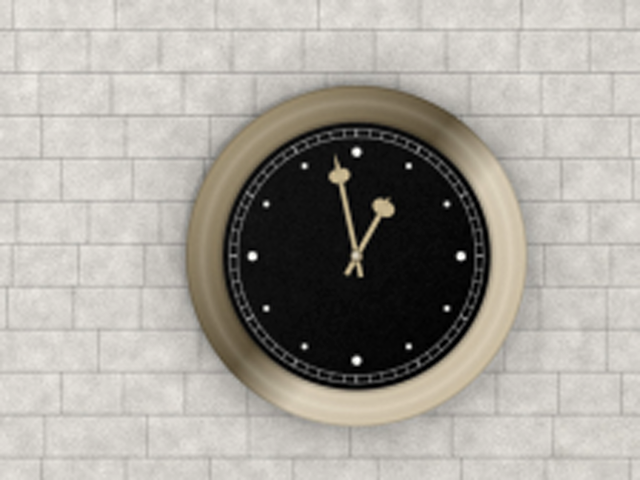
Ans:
h=12 m=58
